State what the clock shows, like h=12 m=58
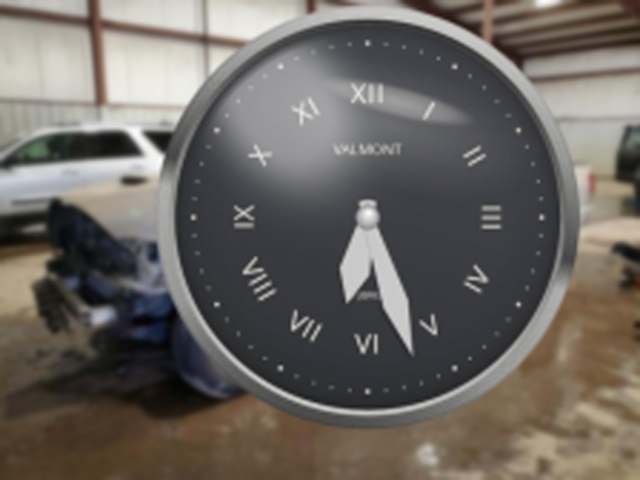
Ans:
h=6 m=27
